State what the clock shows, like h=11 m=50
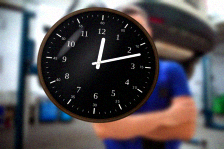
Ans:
h=12 m=12
